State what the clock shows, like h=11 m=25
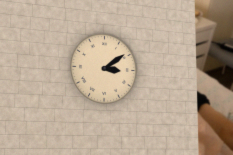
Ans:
h=3 m=9
